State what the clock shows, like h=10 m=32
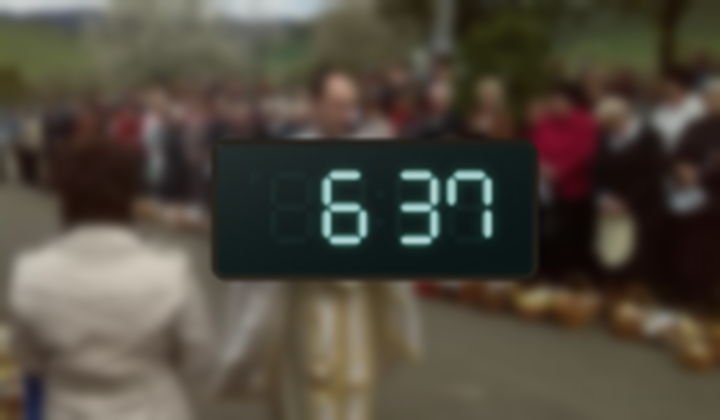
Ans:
h=6 m=37
